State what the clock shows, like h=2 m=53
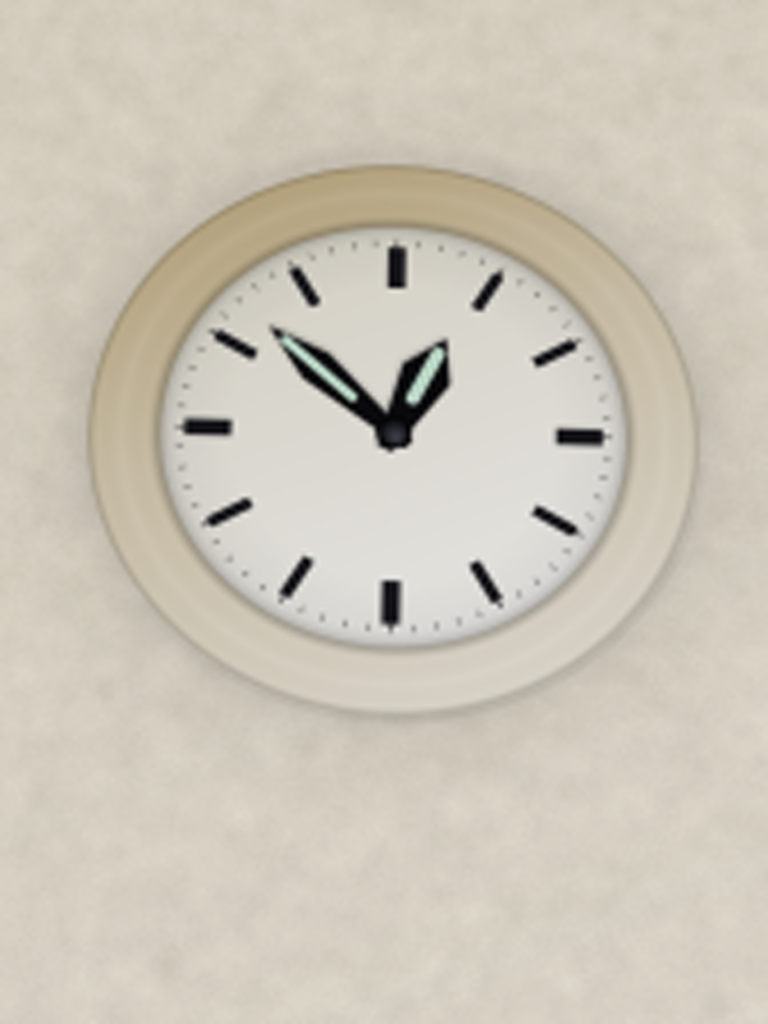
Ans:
h=12 m=52
